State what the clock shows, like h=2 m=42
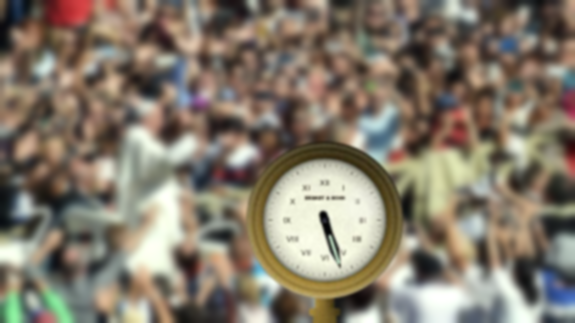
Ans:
h=5 m=27
